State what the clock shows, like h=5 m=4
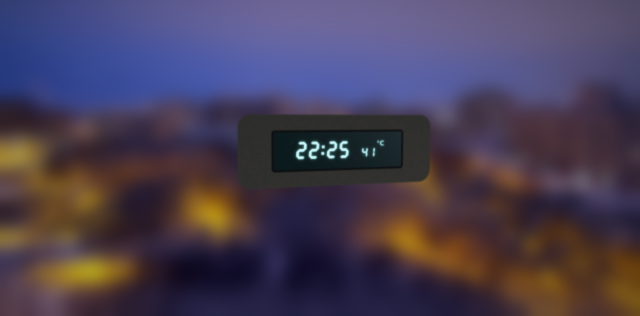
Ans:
h=22 m=25
